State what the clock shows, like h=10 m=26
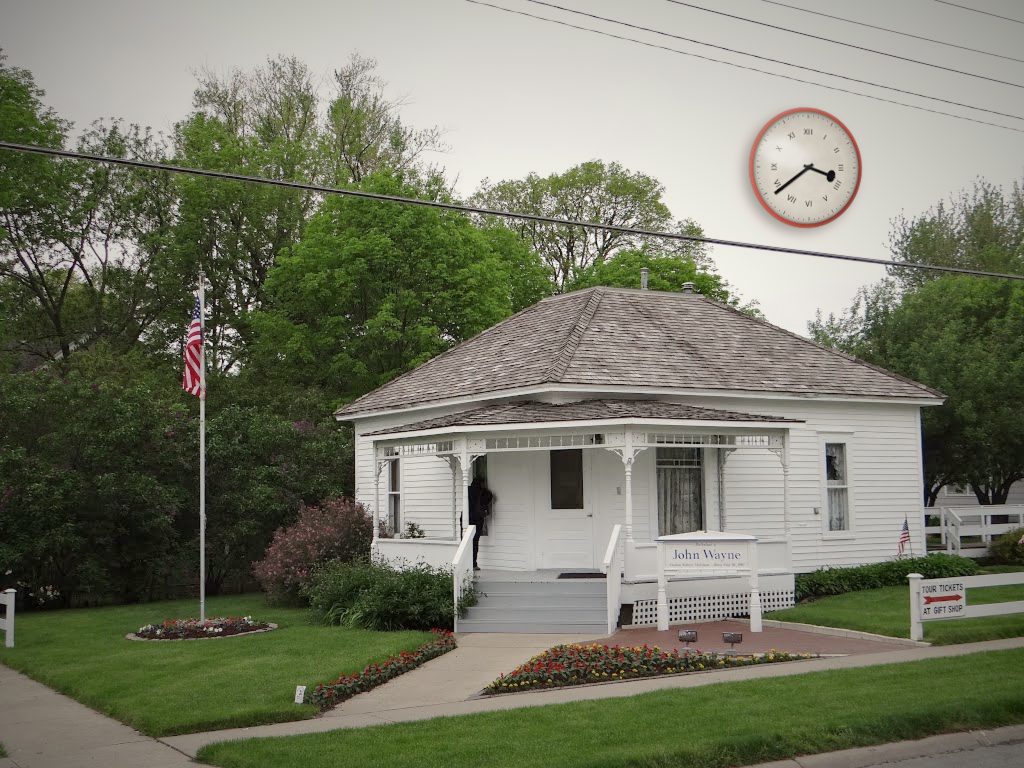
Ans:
h=3 m=39
